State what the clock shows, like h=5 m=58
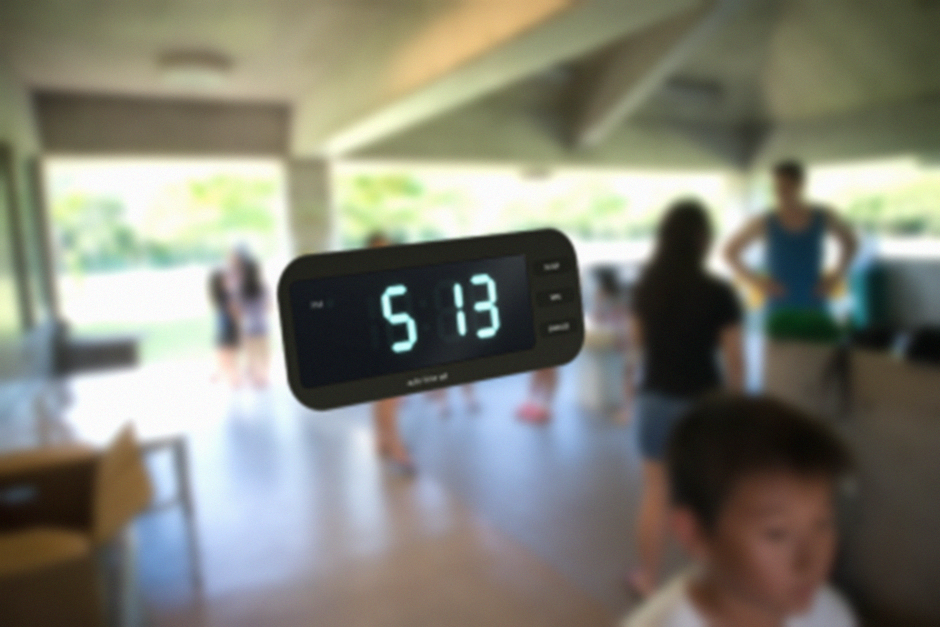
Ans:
h=5 m=13
